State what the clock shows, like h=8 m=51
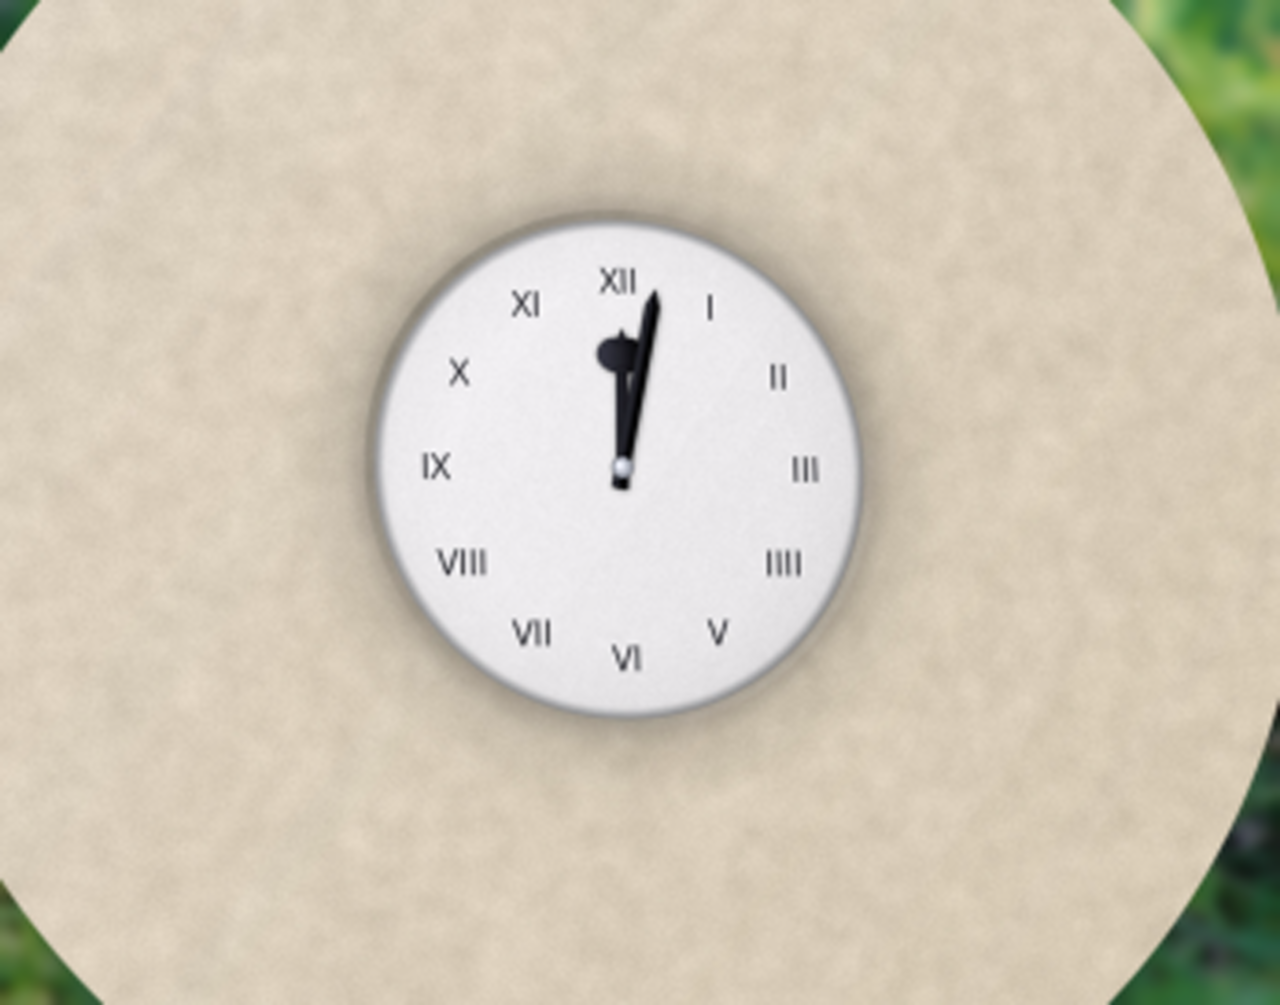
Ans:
h=12 m=2
